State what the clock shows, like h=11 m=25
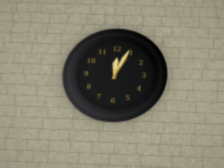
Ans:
h=12 m=4
